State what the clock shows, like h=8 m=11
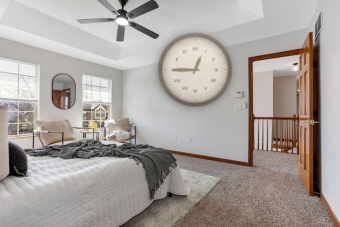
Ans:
h=12 m=45
